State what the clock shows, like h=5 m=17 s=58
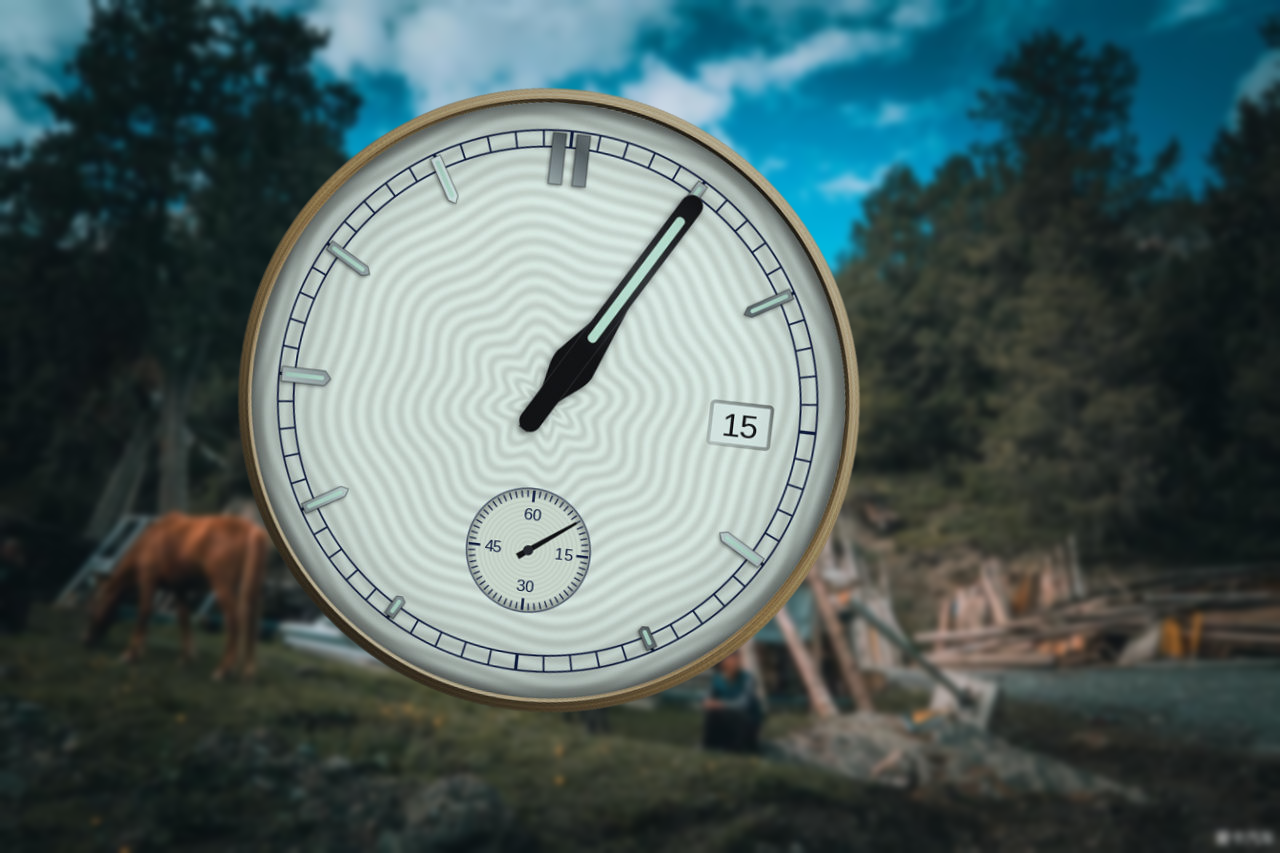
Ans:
h=1 m=5 s=9
